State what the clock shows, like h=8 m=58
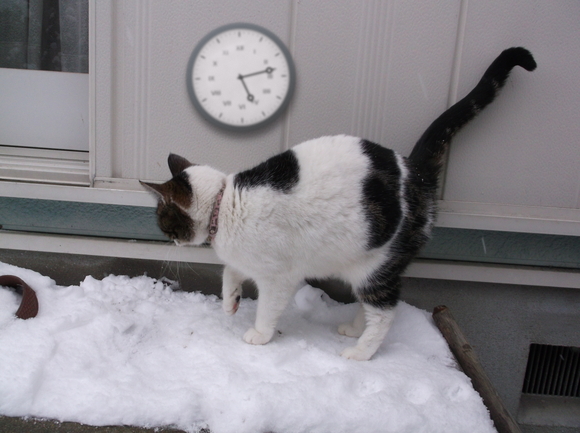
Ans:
h=5 m=13
